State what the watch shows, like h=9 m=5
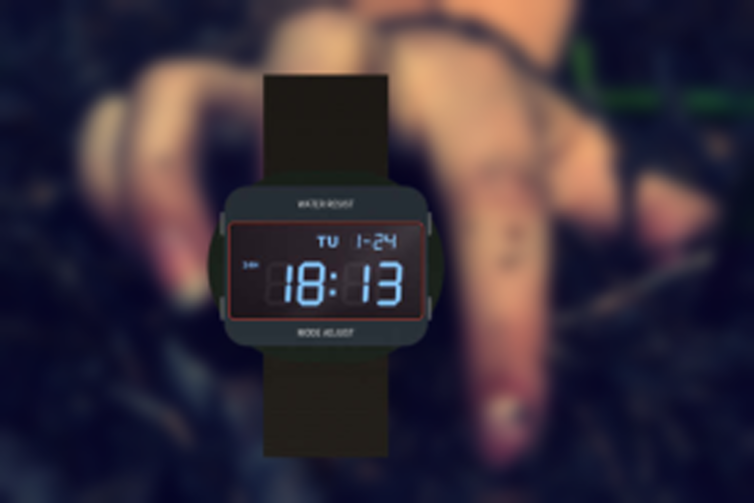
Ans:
h=18 m=13
